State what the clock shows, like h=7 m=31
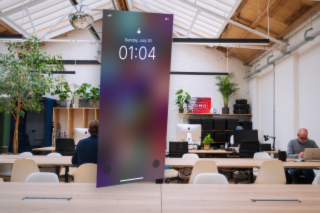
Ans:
h=1 m=4
